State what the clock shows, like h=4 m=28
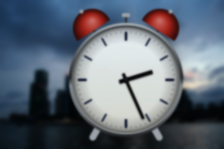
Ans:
h=2 m=26
